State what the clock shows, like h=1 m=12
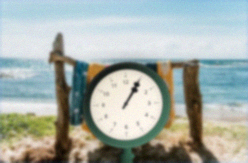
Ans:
h=1 m=5
